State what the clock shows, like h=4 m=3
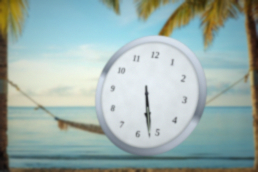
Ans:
h=5 m=27
